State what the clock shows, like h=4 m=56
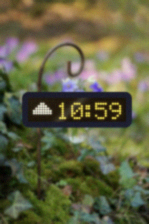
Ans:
h=10 m=59
